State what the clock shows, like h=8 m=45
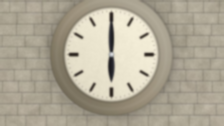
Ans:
h=6 m=0
